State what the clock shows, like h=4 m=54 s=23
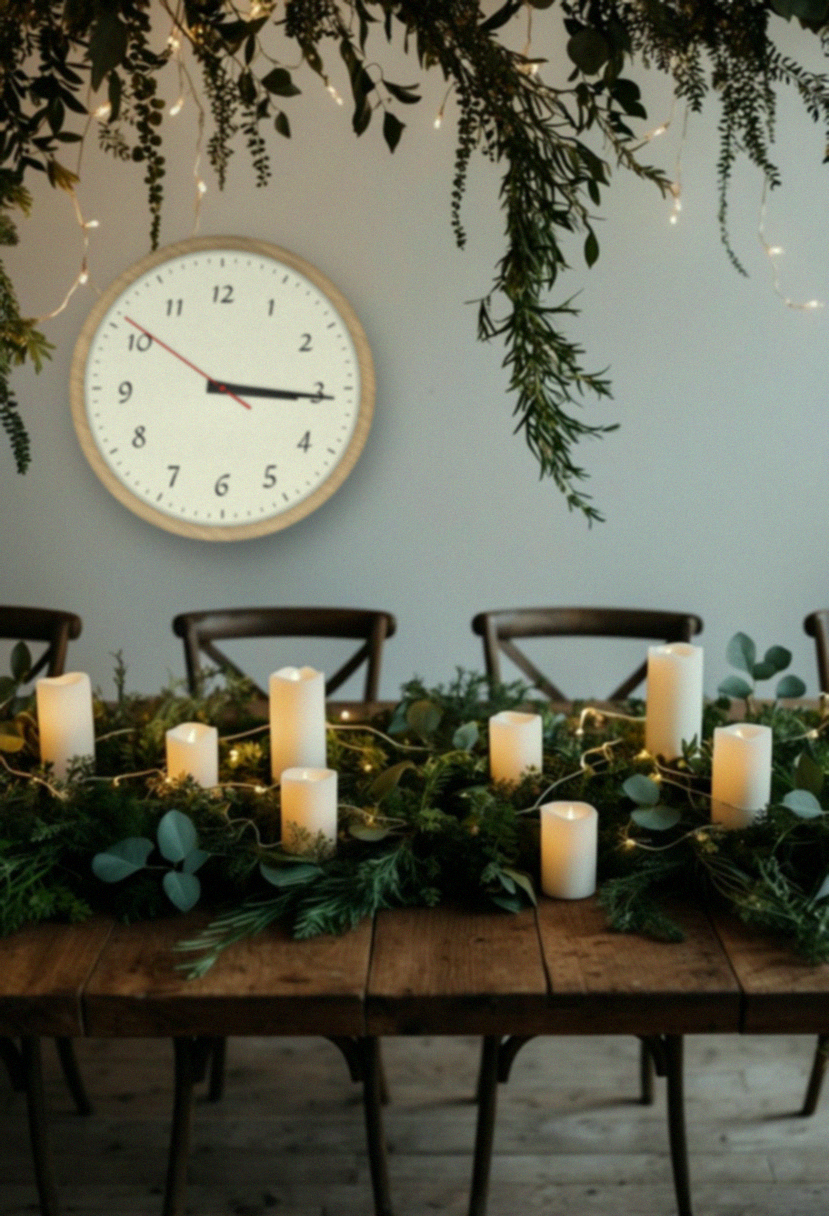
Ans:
h=3 m=15 s=51
